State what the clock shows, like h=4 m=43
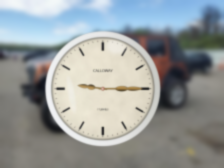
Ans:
h=9 m=15
